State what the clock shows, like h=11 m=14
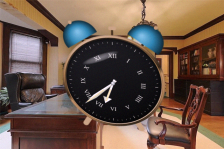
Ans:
h=6 m=38
